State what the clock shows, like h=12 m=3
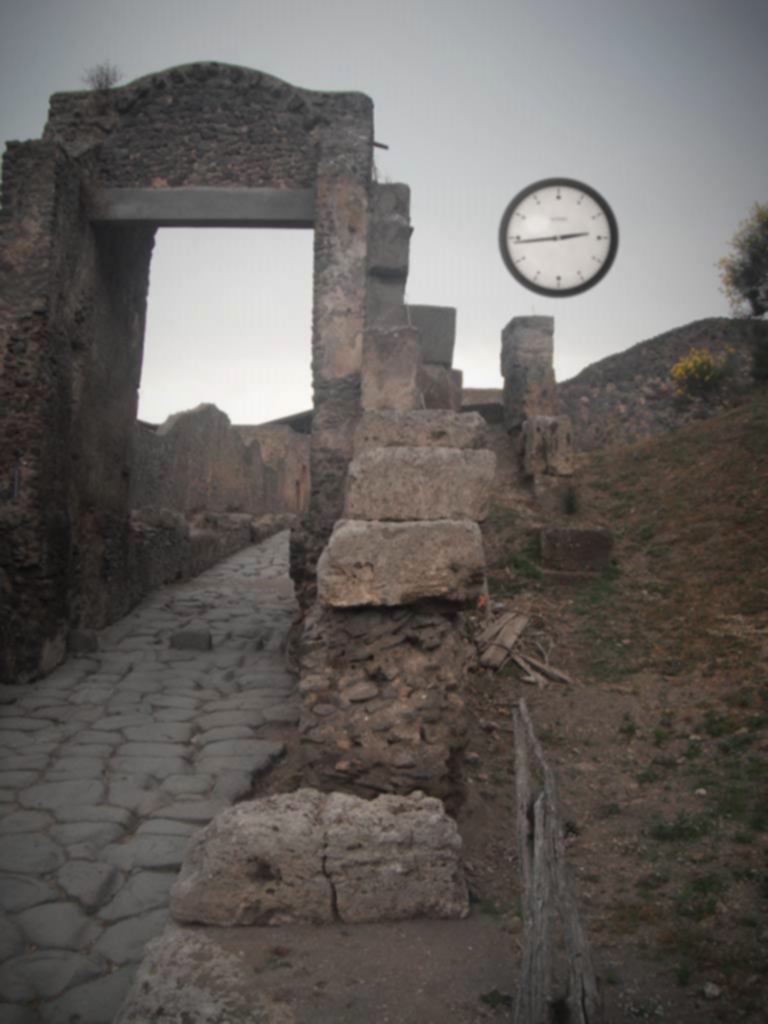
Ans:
h=2 m=44
